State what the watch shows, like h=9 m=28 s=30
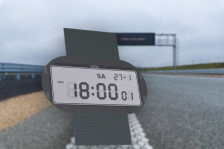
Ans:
h=18 m=0 s=1
